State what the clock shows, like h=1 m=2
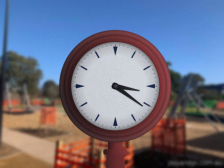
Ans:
h=3 m=21
